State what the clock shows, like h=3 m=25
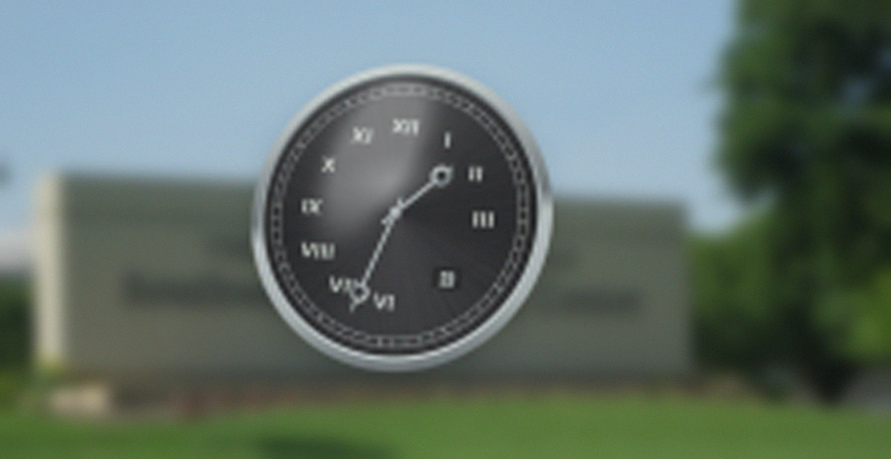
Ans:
h=1 m=33
